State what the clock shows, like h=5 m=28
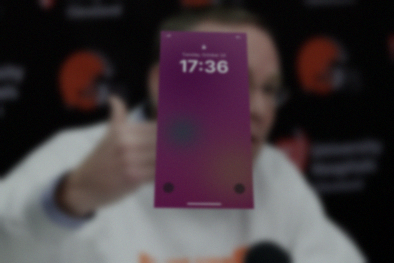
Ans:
h=17 m=36
